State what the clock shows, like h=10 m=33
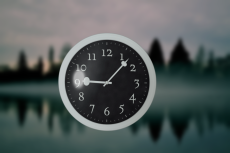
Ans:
h=9 m=7
